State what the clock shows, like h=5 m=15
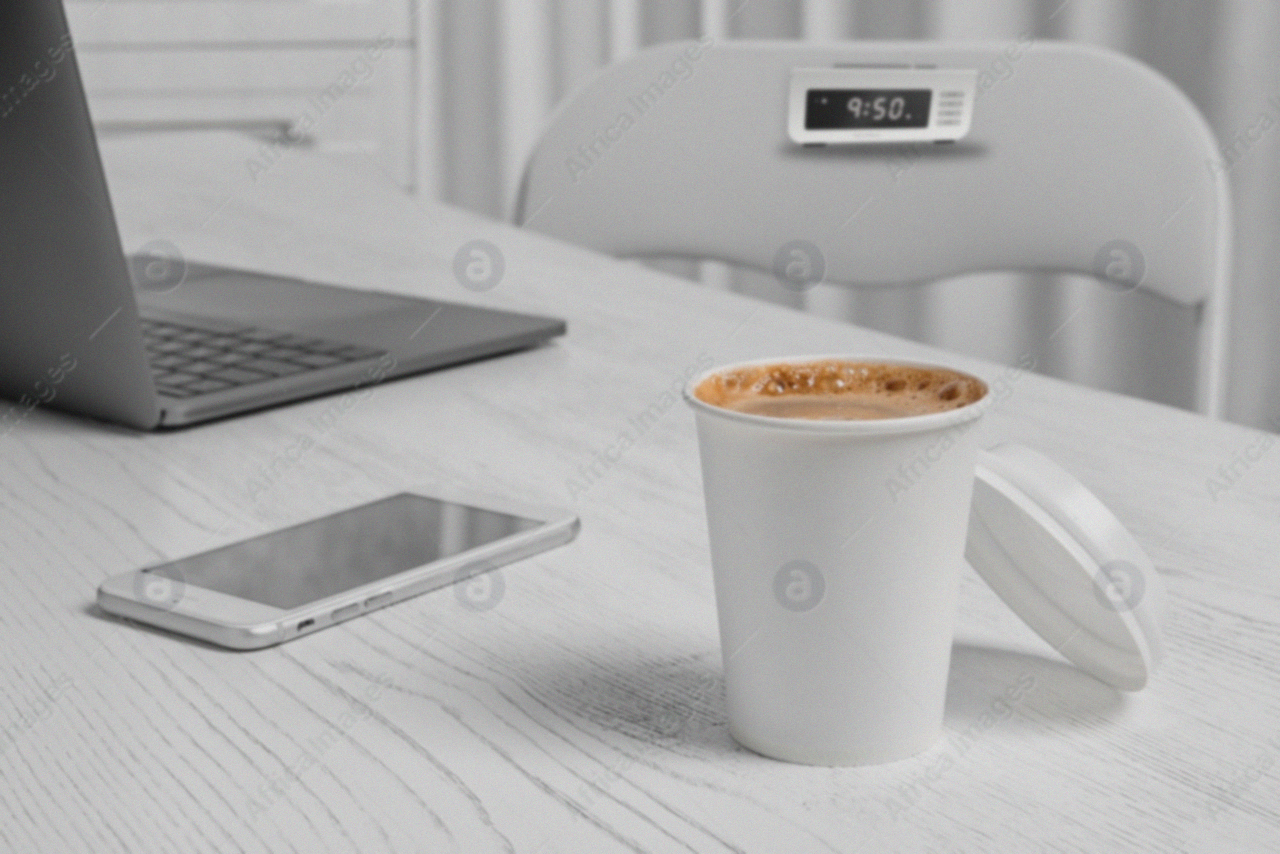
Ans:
h=9 m=50
